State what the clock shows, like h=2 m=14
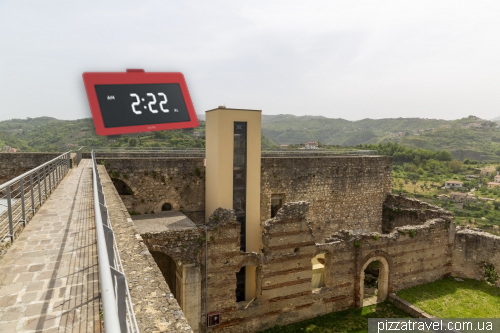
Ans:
h=2 m=22
